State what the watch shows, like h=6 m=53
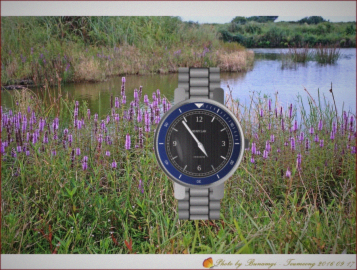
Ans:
h=4 m=54
